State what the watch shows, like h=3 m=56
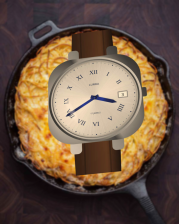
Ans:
h=3 m=40
